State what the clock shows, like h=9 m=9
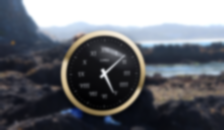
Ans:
h=5 m=8
